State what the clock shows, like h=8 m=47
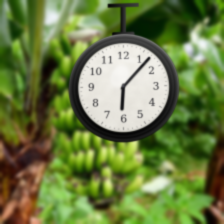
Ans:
h=6 m=7
